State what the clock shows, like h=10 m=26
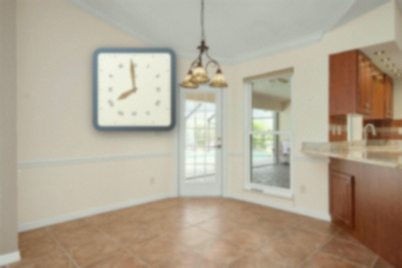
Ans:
h=7 m=59
